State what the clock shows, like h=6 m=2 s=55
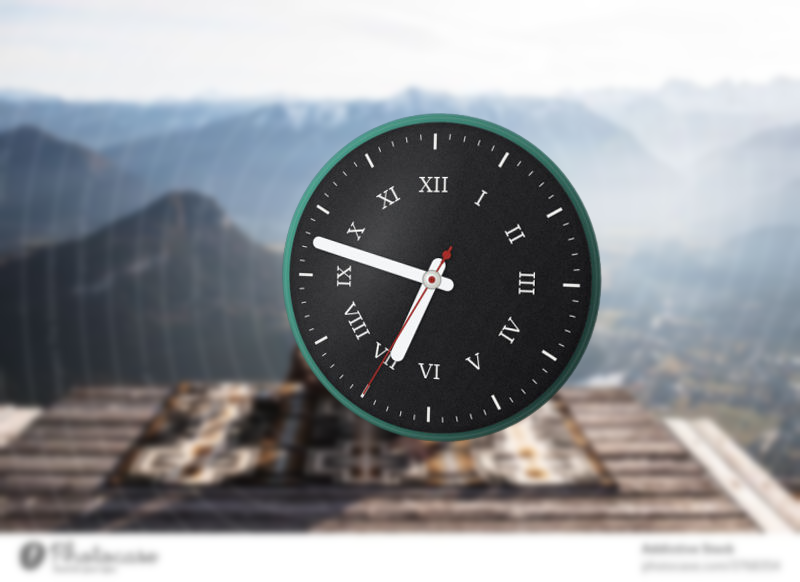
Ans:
h=6 m=47 s=35
